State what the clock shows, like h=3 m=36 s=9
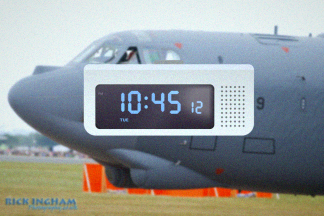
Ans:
h=10 m=45 s=12
